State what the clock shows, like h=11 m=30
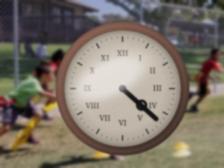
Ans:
h=4 m=22
